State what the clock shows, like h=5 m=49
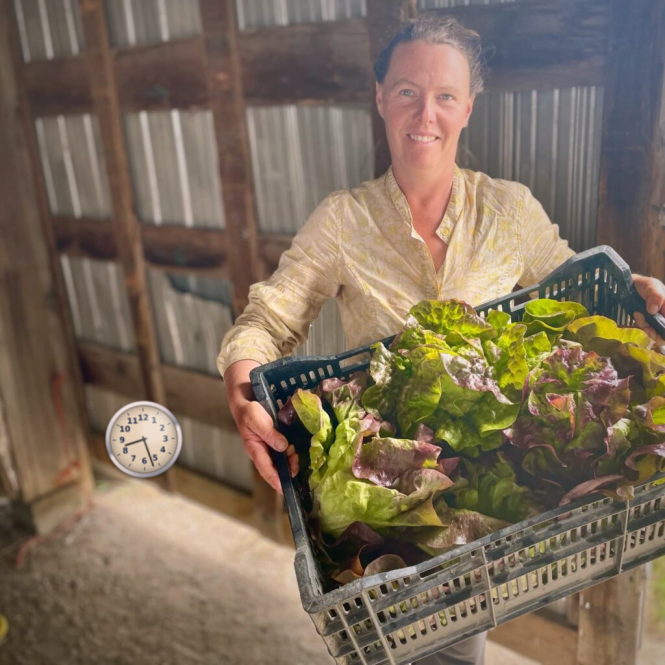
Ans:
h=8 m=27
